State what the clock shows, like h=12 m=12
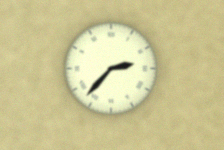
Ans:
h=2 m=37
